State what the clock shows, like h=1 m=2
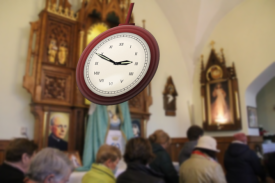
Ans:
h=2 m=49
